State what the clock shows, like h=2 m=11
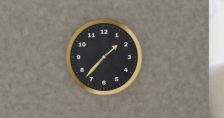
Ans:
h=1 m=37
